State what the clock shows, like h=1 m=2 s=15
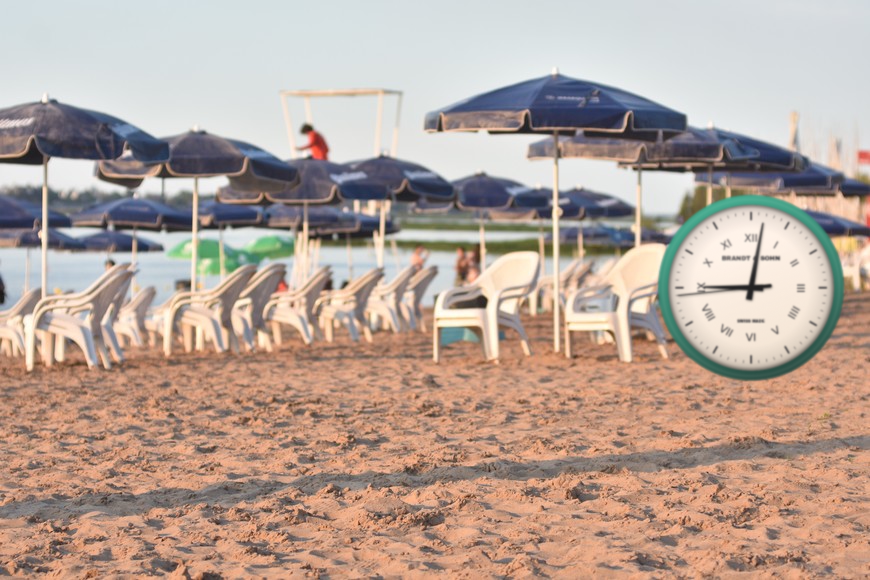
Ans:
h=9 m=1 s=44
